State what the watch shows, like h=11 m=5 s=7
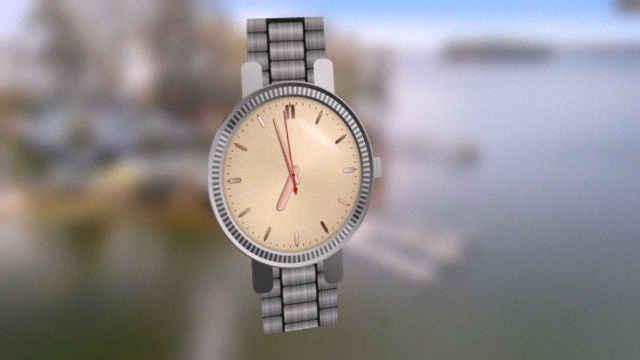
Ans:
h=6 m=56 s=59
